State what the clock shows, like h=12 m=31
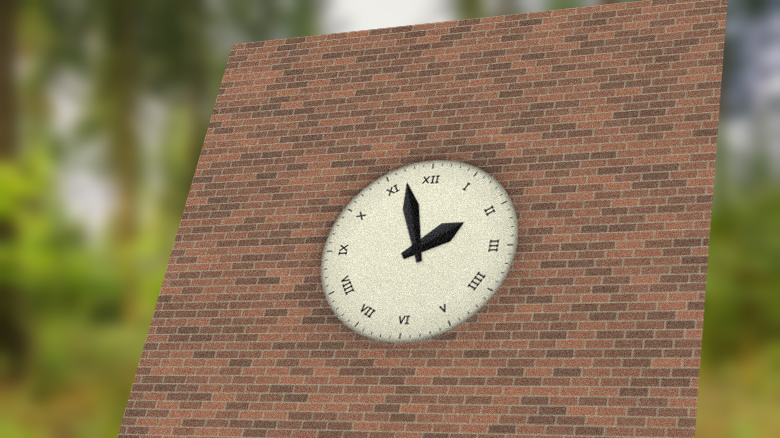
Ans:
h=1 m=57
